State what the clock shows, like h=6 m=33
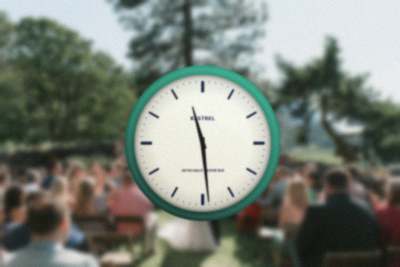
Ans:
h=11 m=29
